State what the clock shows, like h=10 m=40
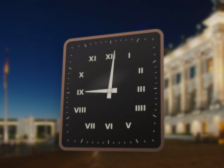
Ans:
h=9 m=1
